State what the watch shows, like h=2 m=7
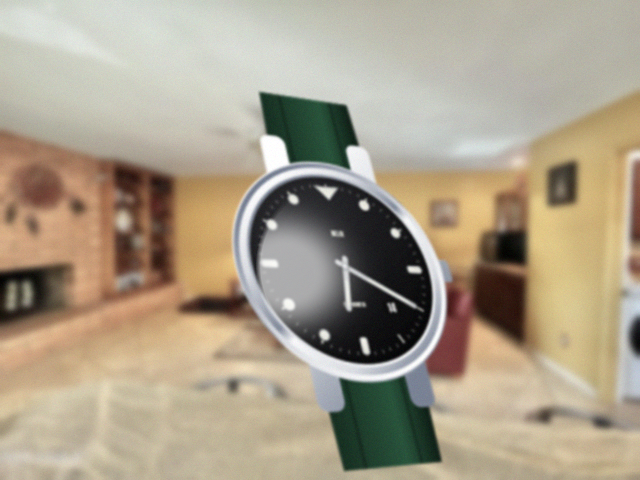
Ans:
h=6 m=20
